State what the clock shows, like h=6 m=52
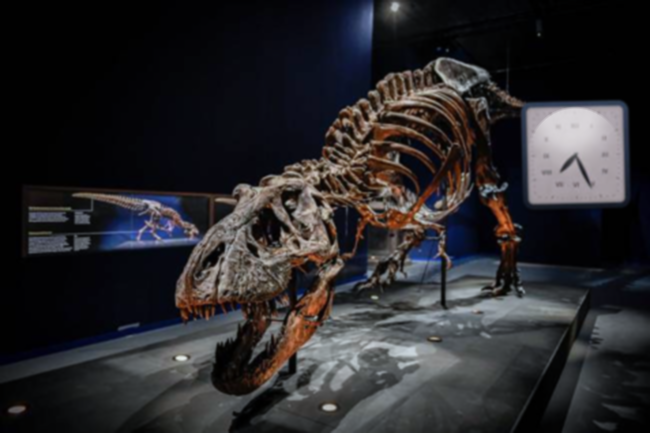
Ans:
h=7 m=26
